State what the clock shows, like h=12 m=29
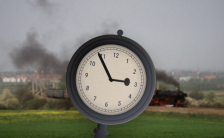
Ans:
h=2 m=54
